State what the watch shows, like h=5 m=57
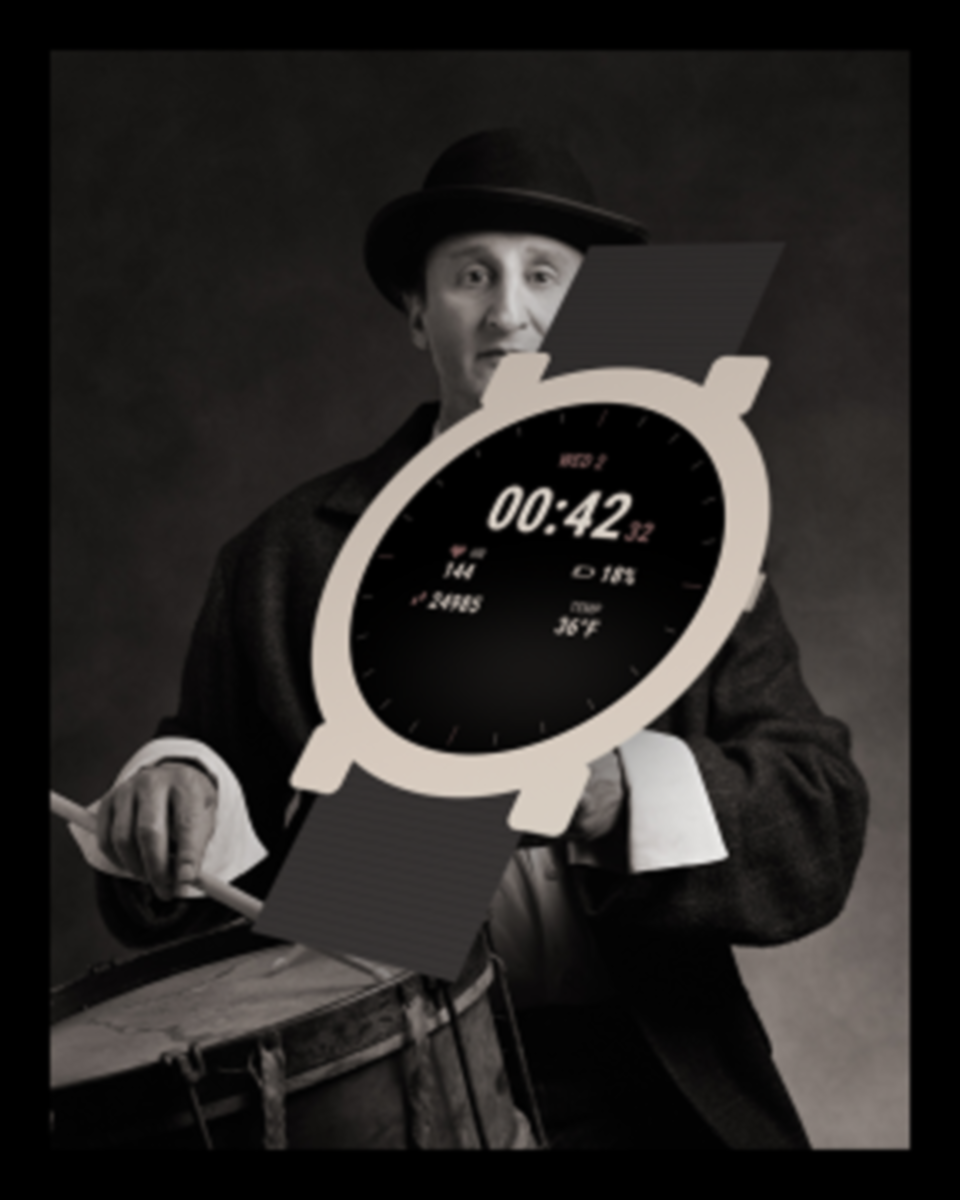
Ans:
h=0 m=42
